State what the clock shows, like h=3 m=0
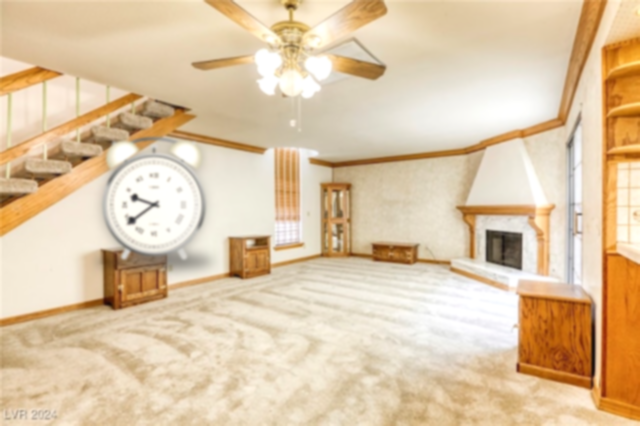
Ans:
h=9 m=39
